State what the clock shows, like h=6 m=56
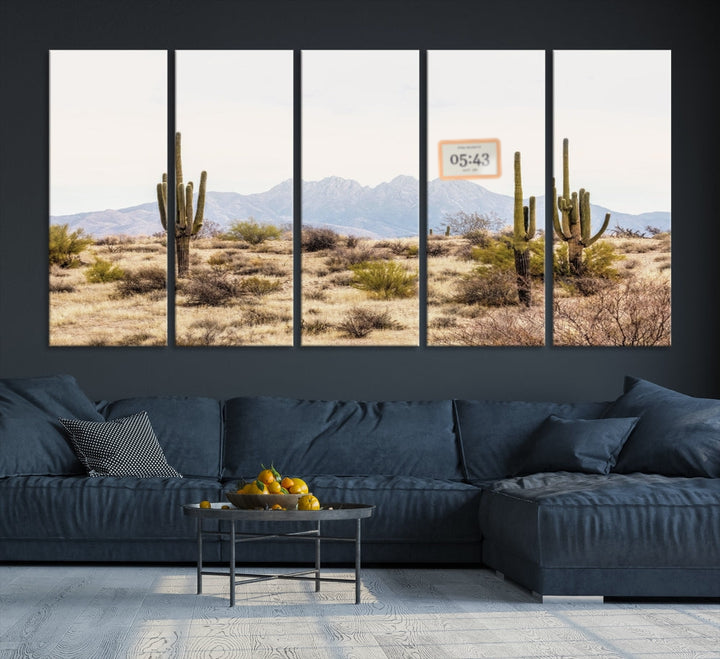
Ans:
h=5 m=43
